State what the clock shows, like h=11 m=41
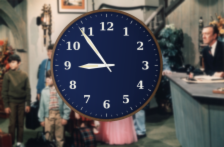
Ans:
h=8 m=54
